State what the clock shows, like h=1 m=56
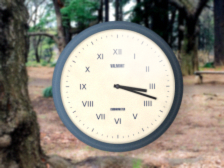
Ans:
h=3 m=18
